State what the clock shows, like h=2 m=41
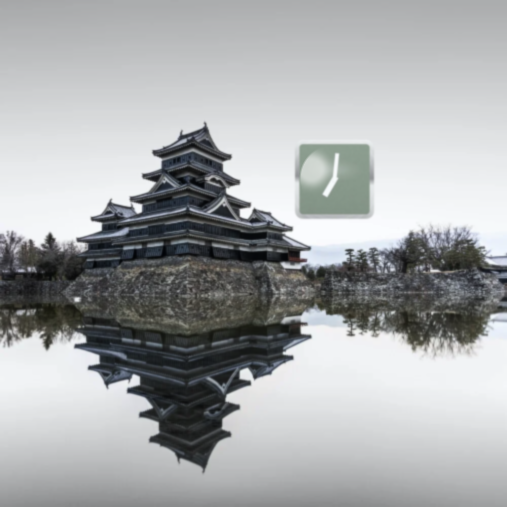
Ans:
h=7 m=1
